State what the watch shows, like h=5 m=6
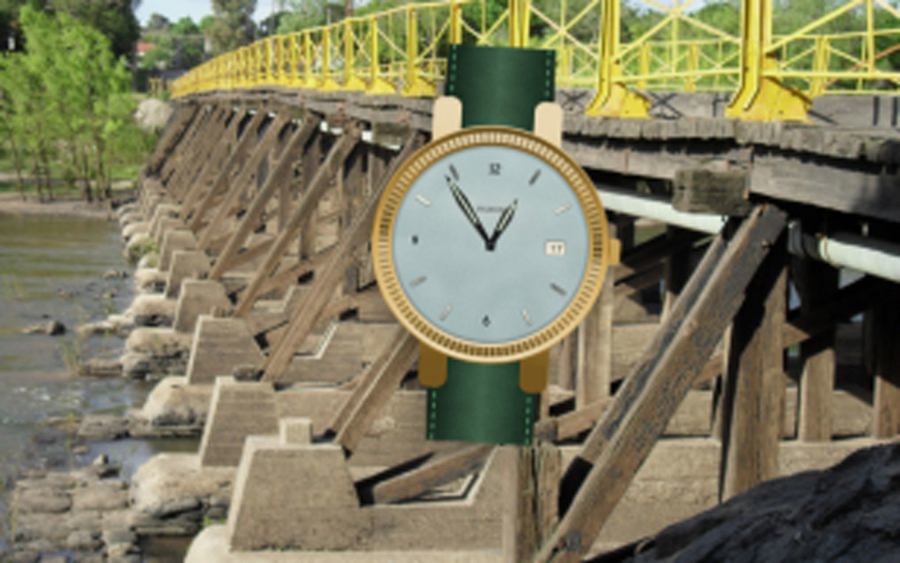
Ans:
h=12 m=54
